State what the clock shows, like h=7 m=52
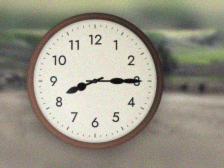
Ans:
h=8 m=15
